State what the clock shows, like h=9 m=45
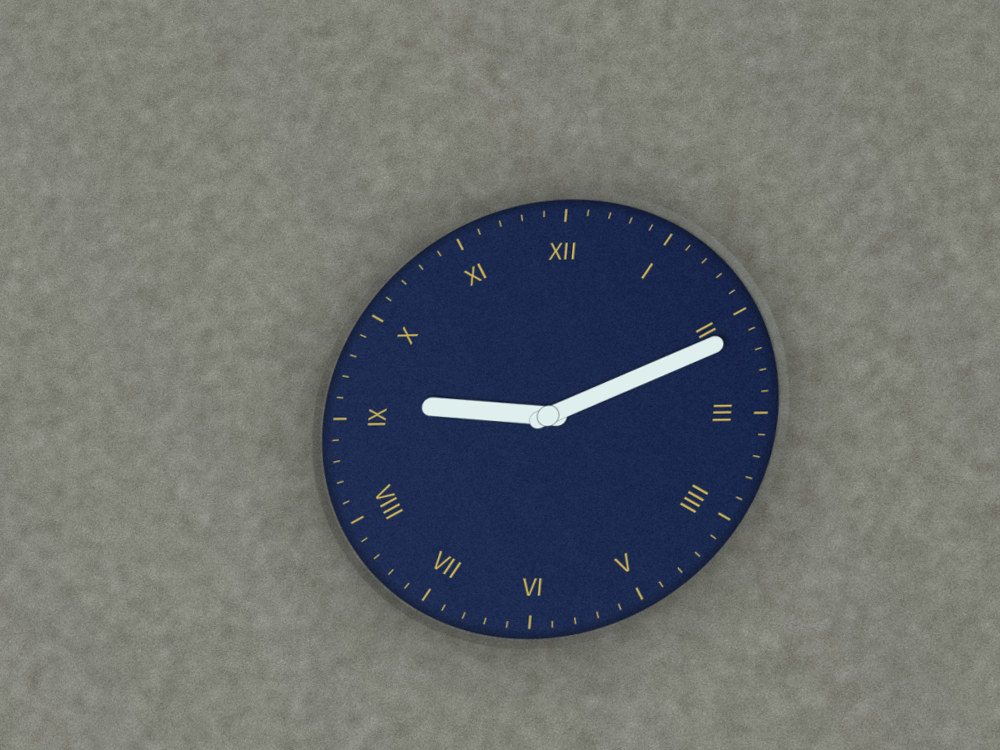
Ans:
h=9 m=11
